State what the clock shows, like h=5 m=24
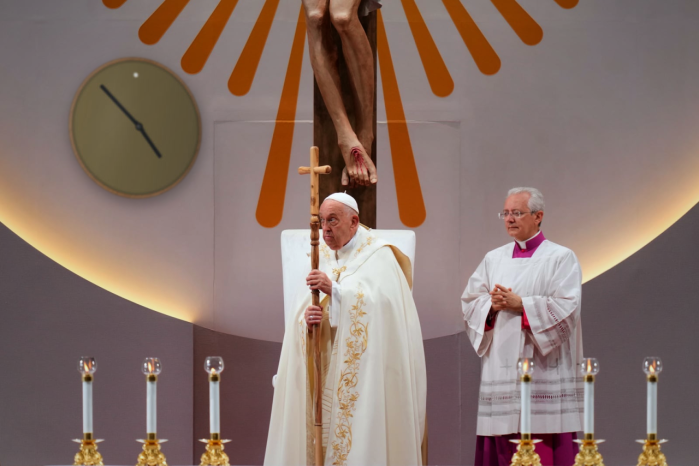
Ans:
h=4 m=53
